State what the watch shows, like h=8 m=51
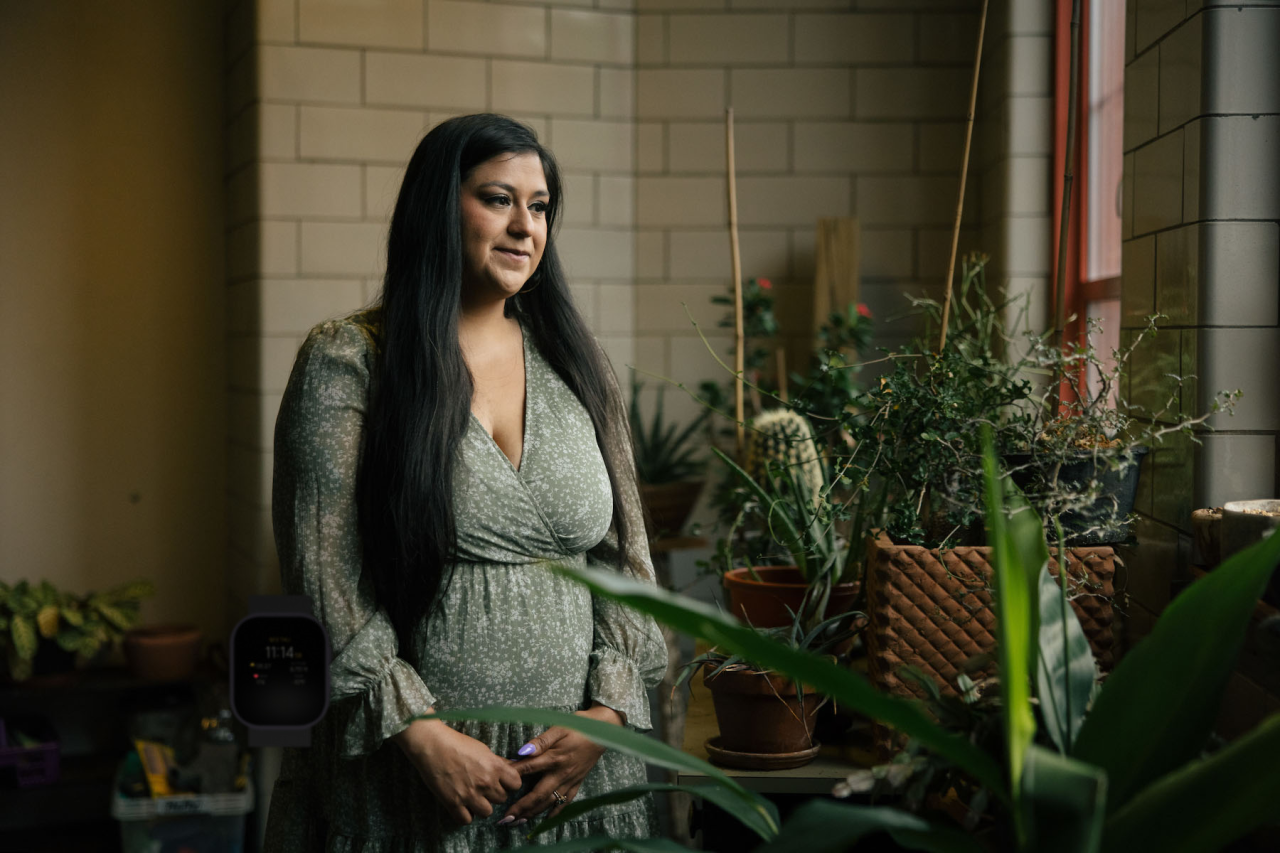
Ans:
h=11 m=14
